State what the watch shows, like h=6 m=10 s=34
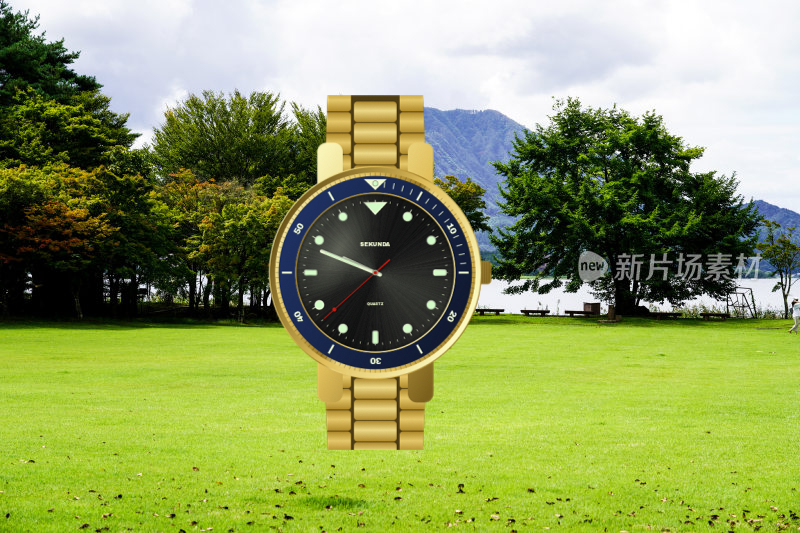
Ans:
h=9 m=48 s=38
